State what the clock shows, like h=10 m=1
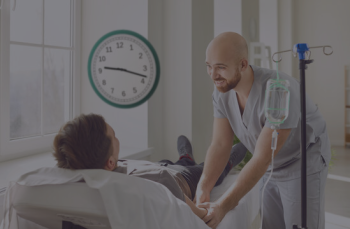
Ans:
h=9 m=18
